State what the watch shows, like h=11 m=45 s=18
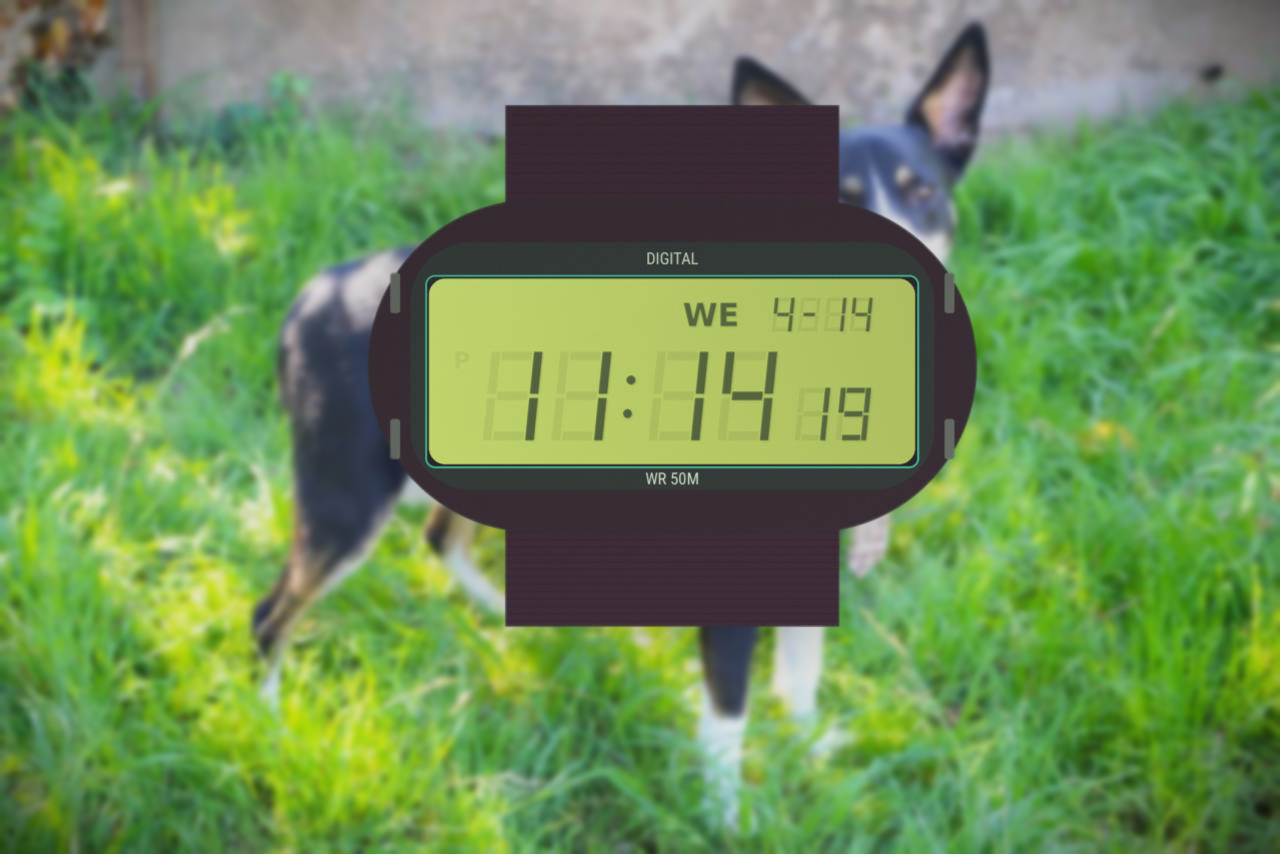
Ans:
h=11 m=14 s=19
